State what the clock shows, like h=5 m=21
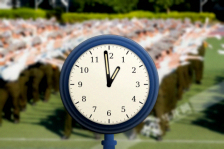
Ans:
h=12 m=59
